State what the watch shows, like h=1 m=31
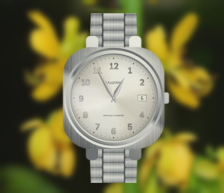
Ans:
h=12 m=55
